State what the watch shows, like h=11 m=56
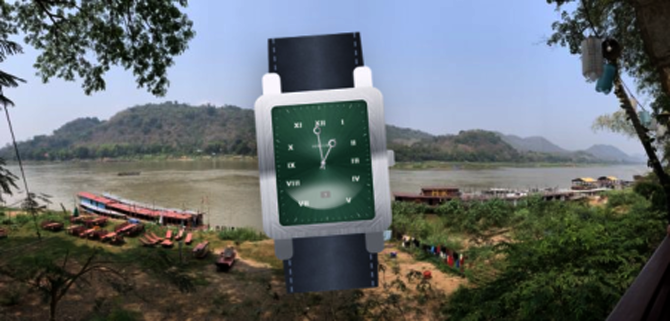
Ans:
h=12 m=59
